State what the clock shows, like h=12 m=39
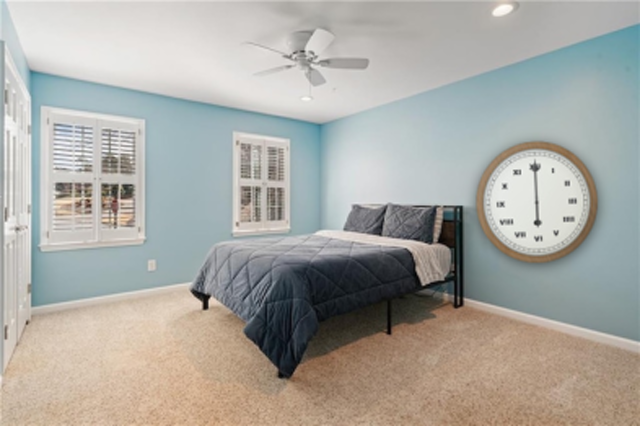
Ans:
h=6 m=0
